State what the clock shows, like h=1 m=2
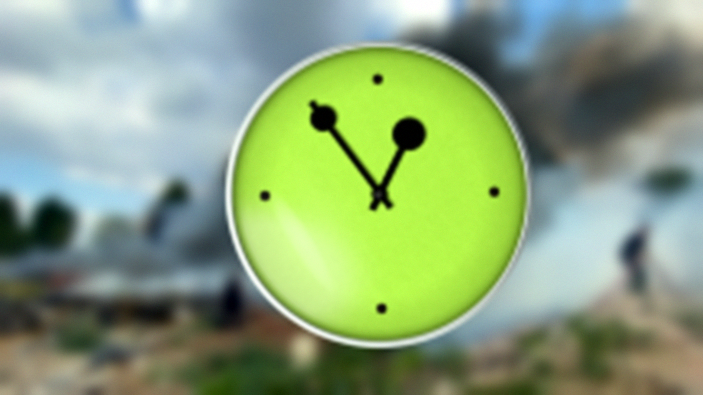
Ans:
h=12 m=54
